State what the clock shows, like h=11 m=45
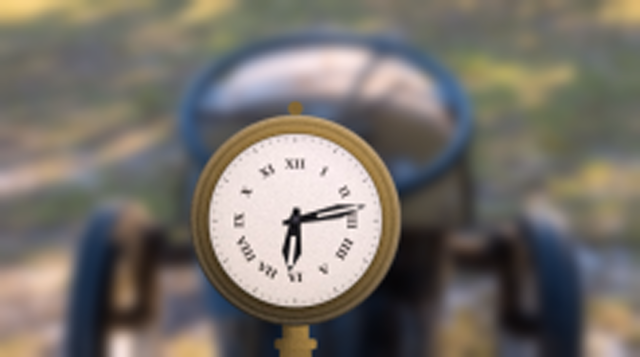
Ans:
h=6 m=13
